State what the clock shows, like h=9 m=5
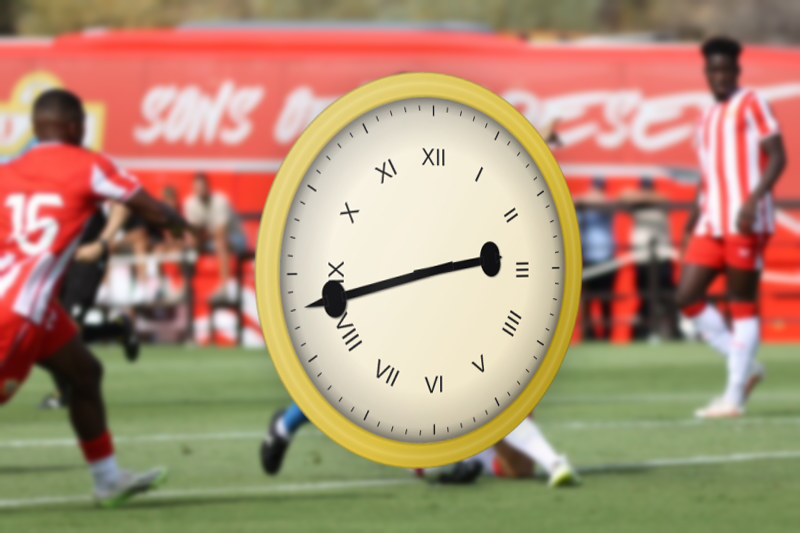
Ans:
h=2 m=43
